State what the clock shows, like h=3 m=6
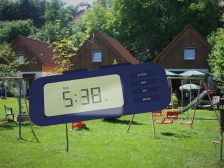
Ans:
h=5 m=38
